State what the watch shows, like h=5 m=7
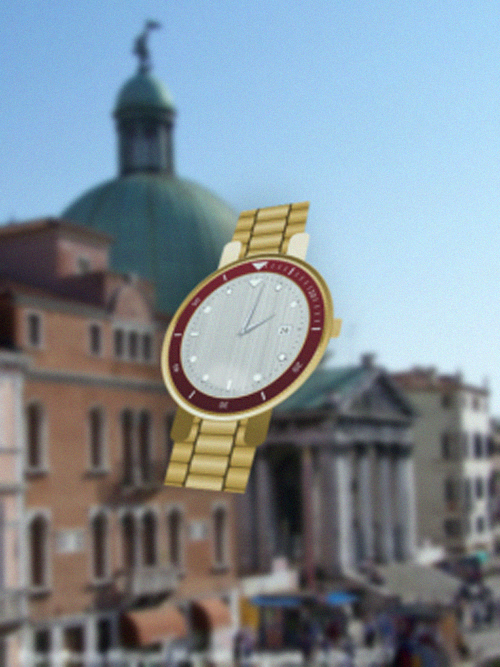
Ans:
h=2 m=2
